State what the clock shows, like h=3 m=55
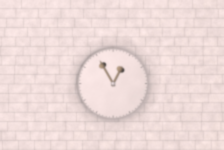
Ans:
h=12 m=55
